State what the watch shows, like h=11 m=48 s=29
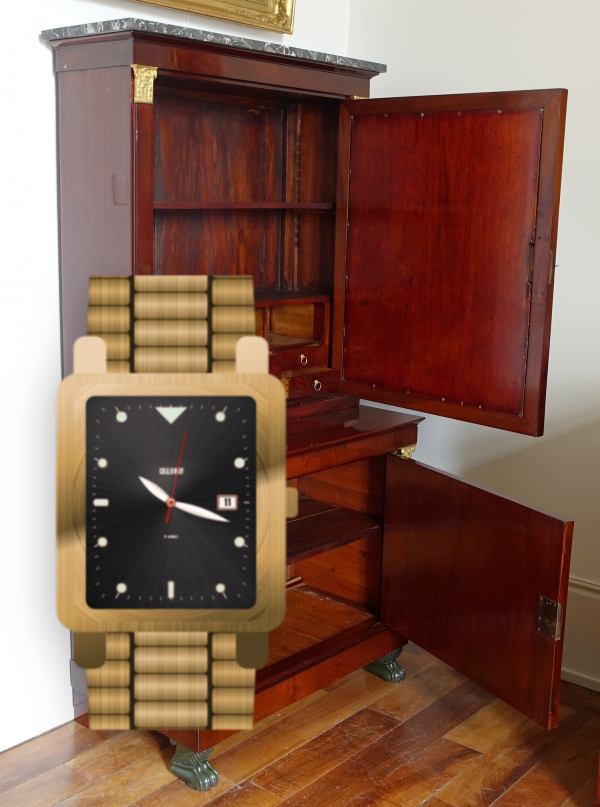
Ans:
h=10 m=18 s=2
